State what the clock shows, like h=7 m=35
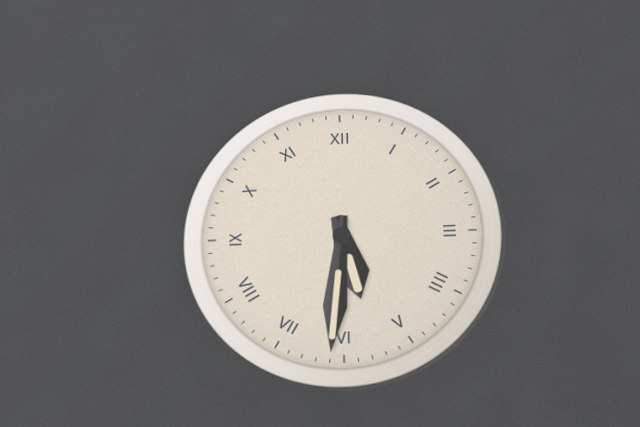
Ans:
h=5 m=31
